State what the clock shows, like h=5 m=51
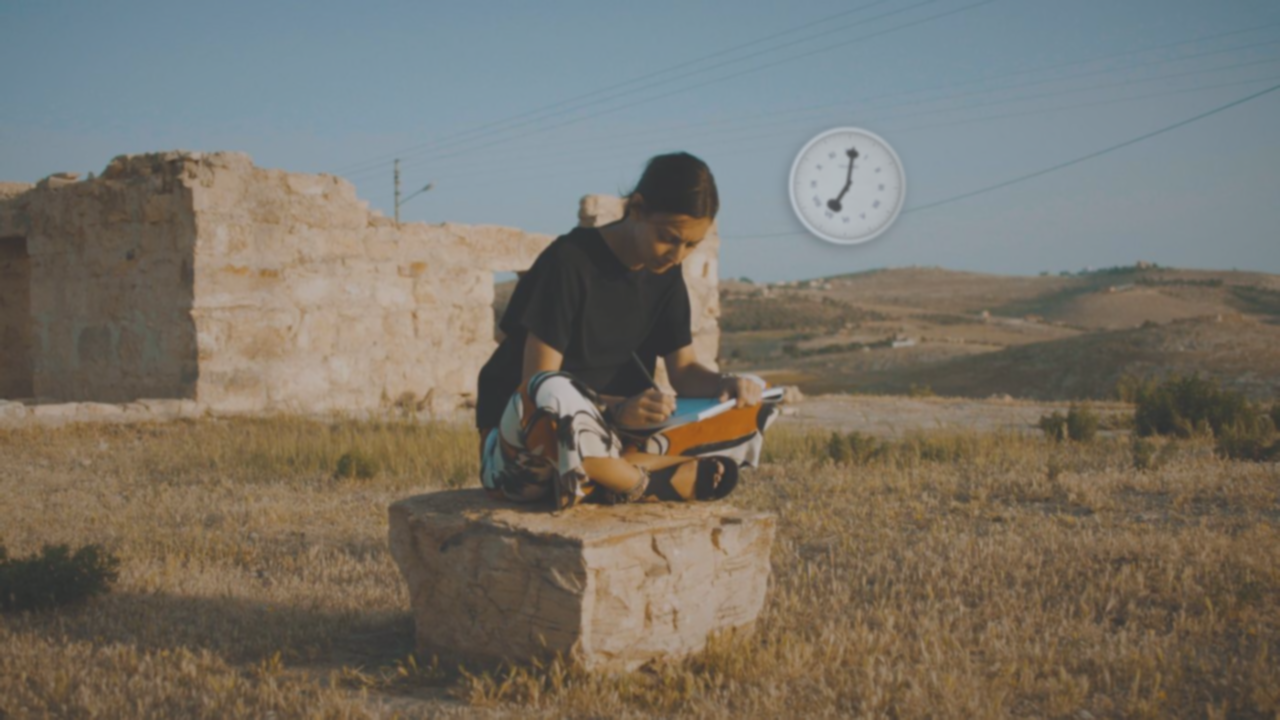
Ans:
h=7 m=1
